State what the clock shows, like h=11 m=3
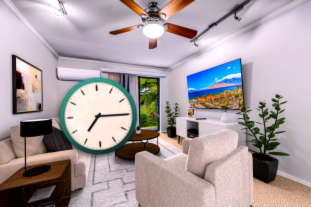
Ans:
h=7 m=15
